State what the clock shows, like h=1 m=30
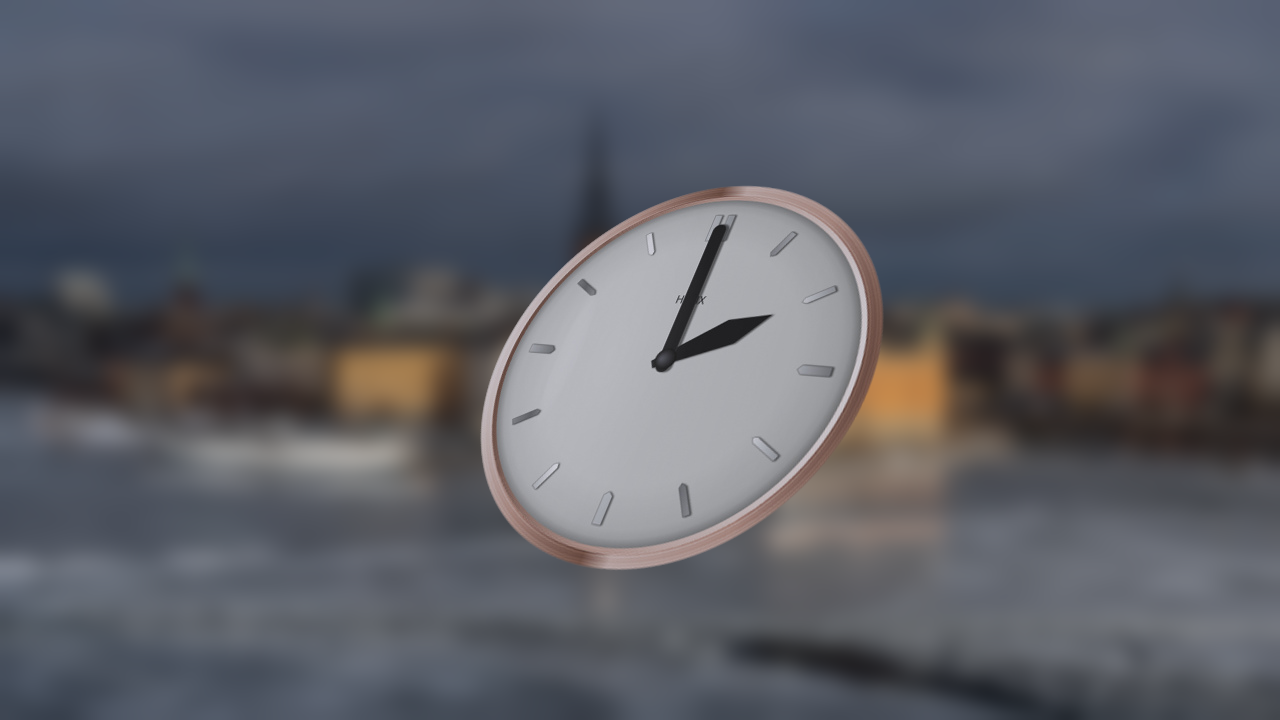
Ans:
h=2 m=0
